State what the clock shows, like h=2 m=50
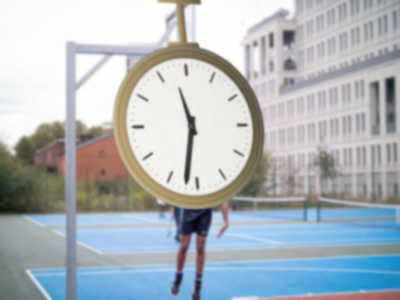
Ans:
h=11 m=32
